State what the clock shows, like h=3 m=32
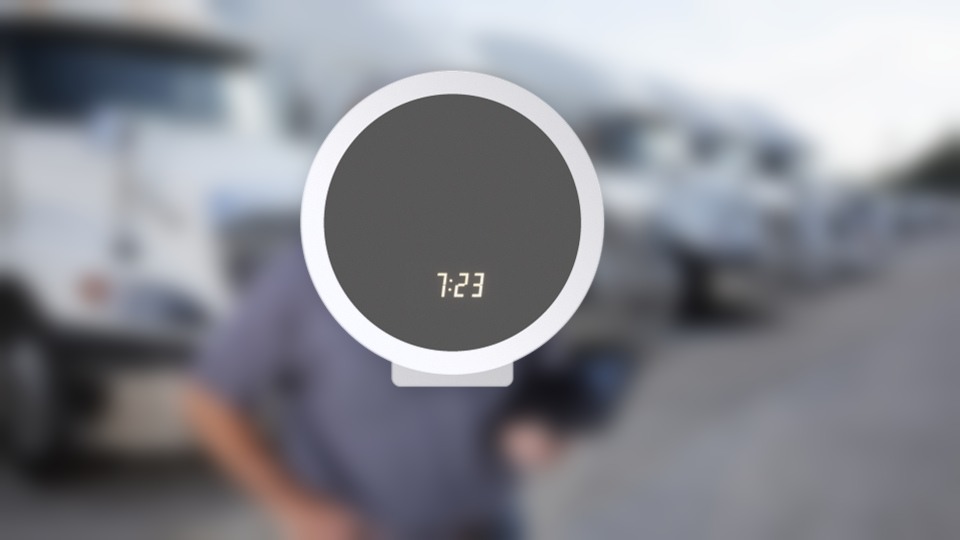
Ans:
h=7 m=23
